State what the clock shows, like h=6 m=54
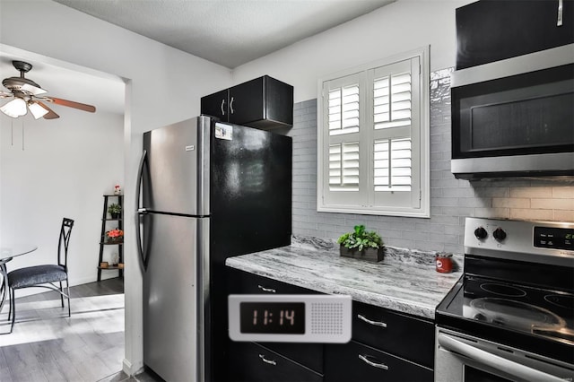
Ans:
h=11 m=14
